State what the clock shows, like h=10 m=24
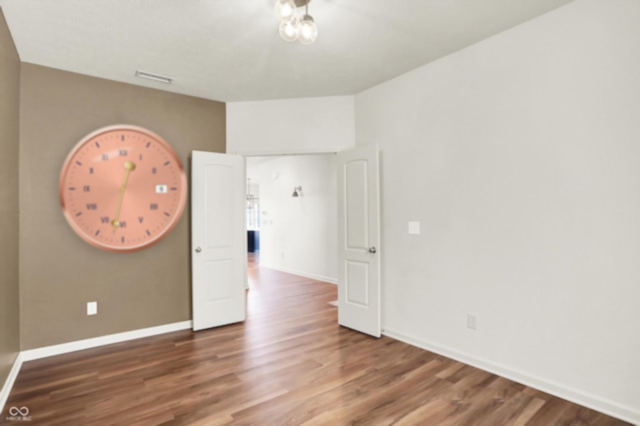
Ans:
h=12 m=32
